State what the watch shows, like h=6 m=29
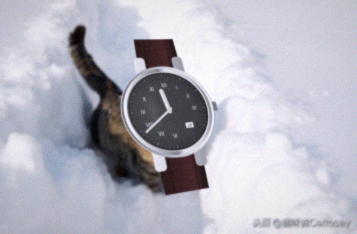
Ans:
h=11 m=39
